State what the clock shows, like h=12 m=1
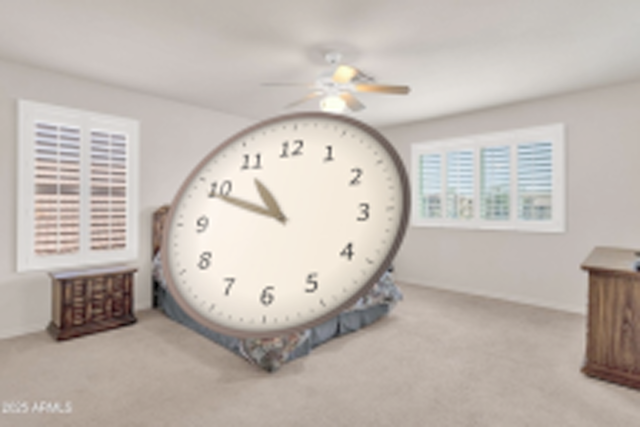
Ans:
h=10 m=49
